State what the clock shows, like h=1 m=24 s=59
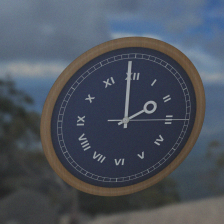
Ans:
h=1 m=59 s=15
